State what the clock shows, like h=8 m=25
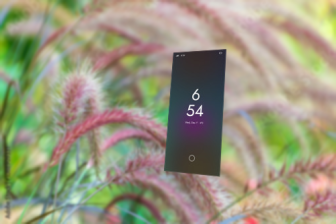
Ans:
h=6 m=54
